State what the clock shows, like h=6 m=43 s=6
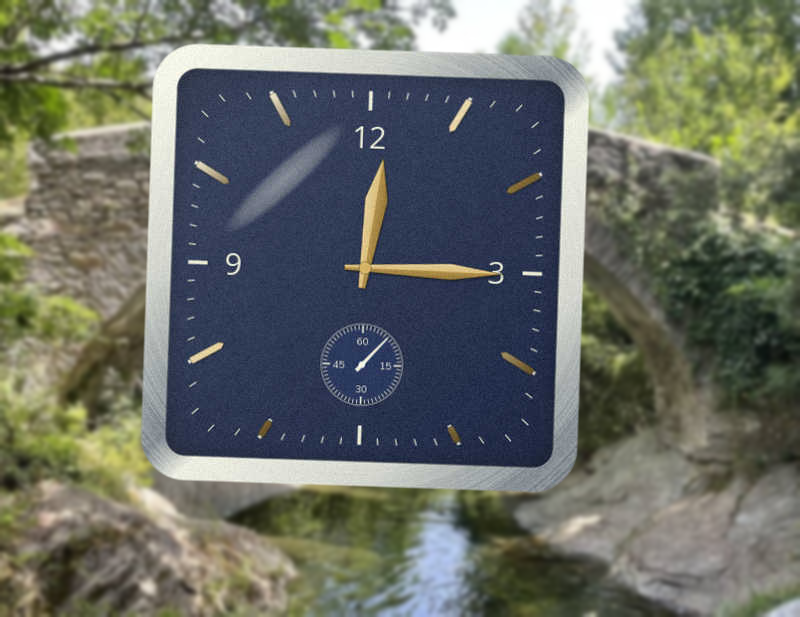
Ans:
h=12 m=15 s=7
